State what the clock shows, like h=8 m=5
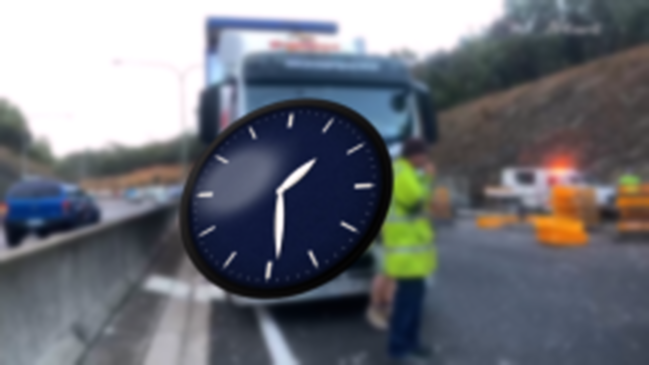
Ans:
h=1 m=29
